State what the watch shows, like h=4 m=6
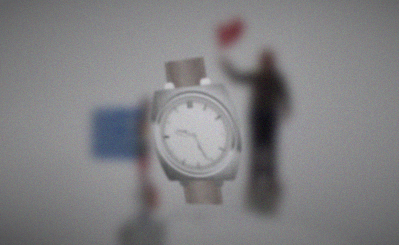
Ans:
h=9 m=26
